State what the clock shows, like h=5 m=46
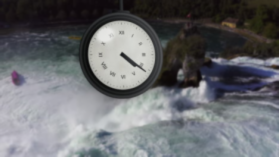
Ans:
h=4 m=21
